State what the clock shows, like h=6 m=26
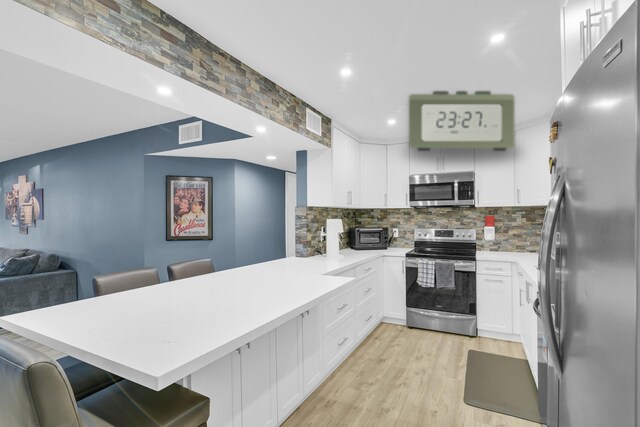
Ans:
h=23 m=27
